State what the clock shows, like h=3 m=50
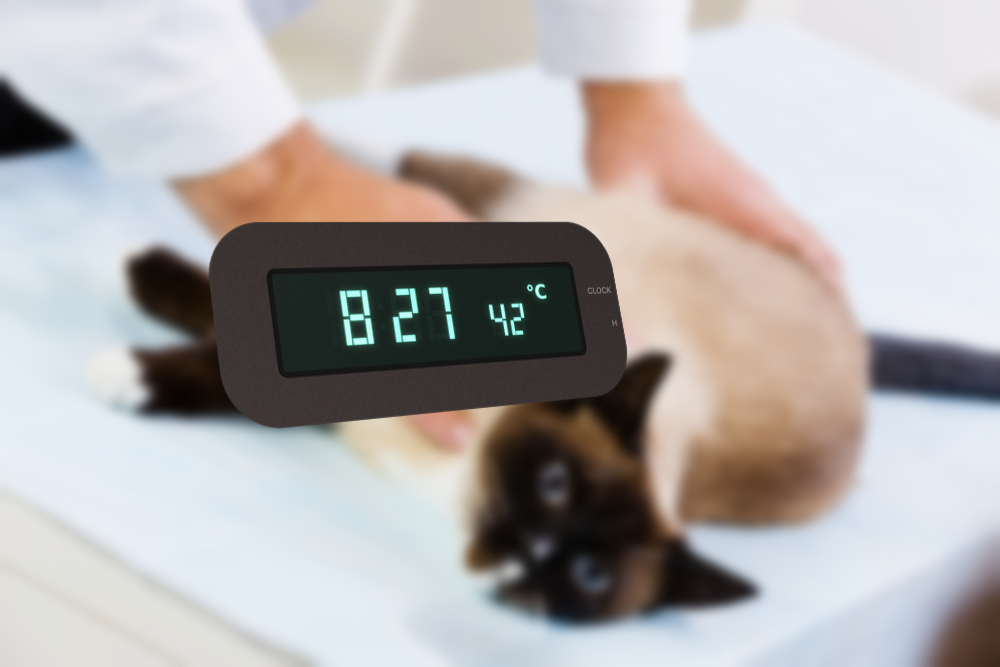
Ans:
h=8 m=27
